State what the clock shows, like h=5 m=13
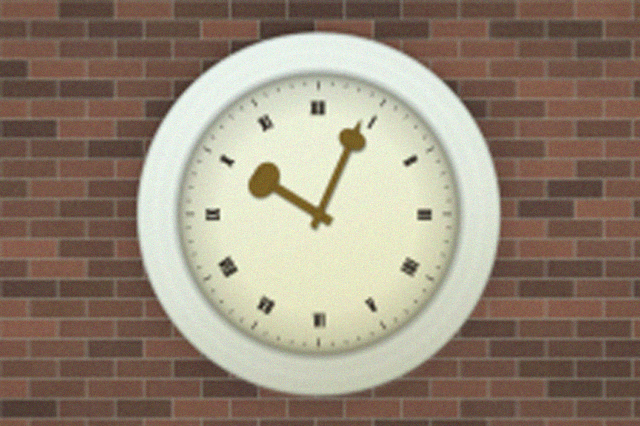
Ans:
h=10 m=4
